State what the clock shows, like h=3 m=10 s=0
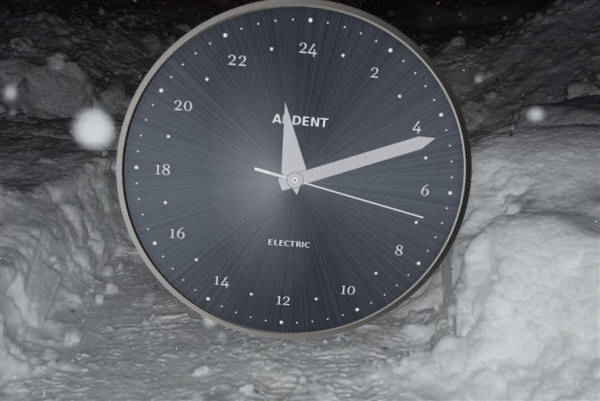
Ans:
h=23 m=11 s=17
